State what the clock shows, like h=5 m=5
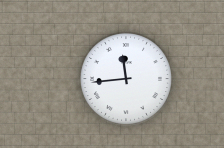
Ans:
h=11 m=44
